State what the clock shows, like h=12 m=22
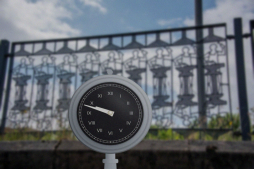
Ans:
h=9 m=48
